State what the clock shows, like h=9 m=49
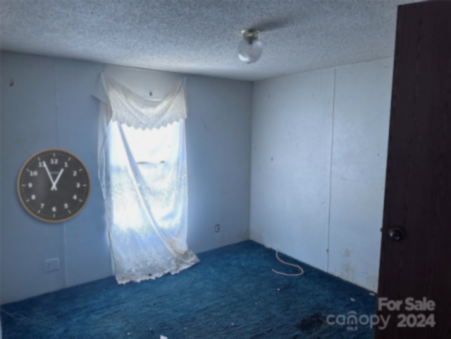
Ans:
h=12 m=56
